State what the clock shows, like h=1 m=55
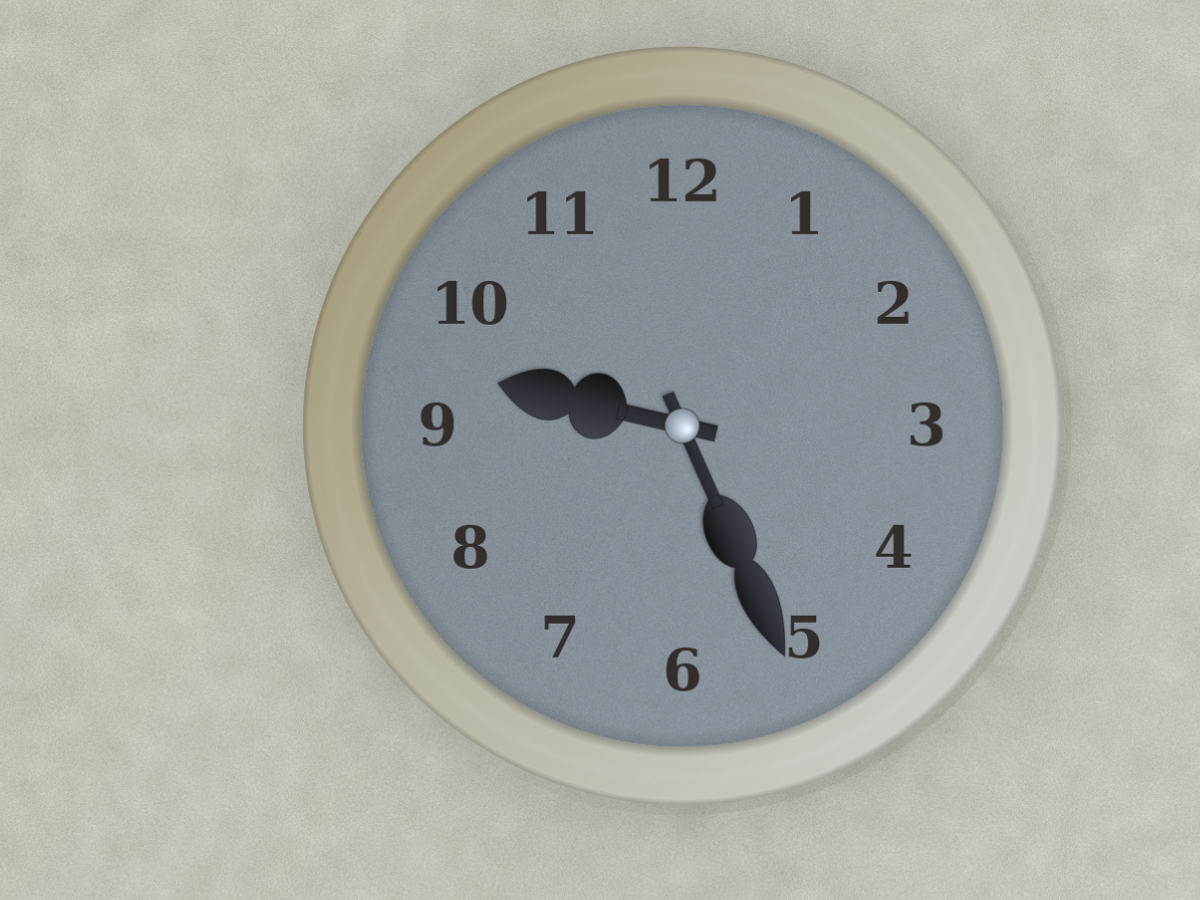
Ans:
h=9 m=26
